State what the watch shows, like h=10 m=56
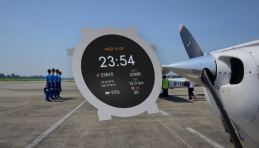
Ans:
h=23 m=54
